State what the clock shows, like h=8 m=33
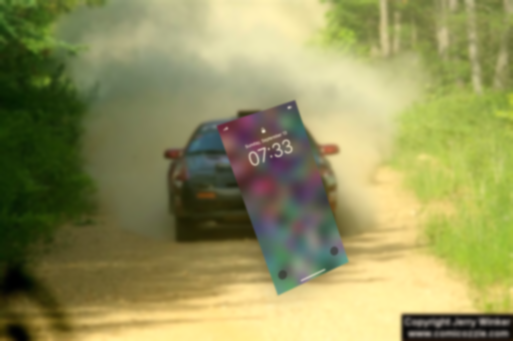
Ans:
h=7 m=33
